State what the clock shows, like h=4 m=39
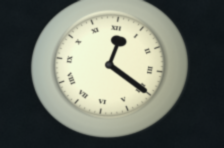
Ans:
h=12 m=20
